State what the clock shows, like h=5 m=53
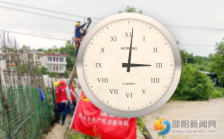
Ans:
h=3 m=1
